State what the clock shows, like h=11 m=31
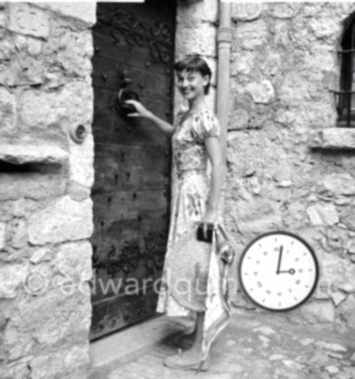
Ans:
h=3 m=2
